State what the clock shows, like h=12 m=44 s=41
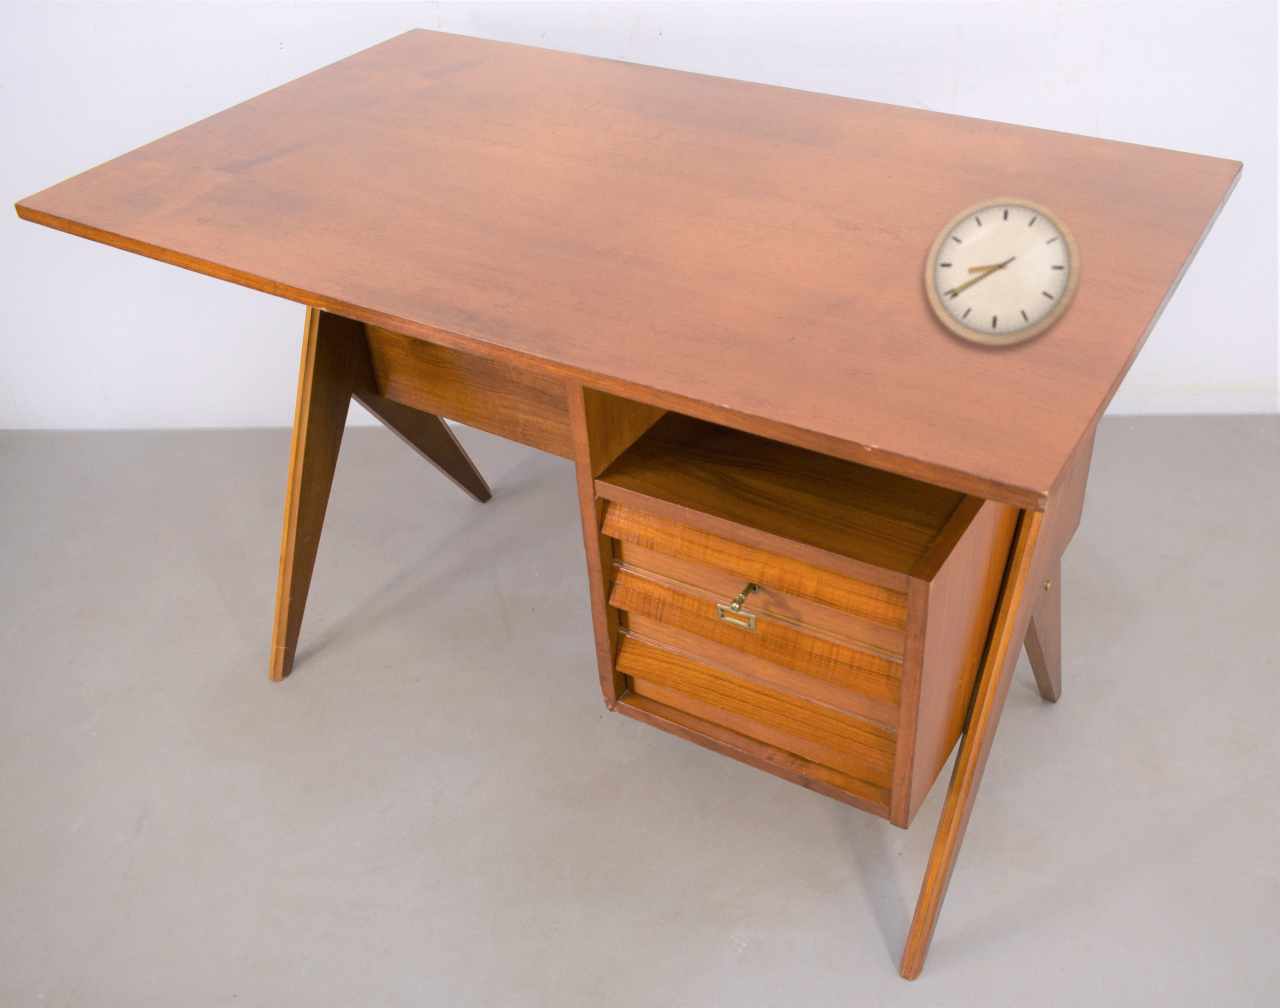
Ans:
h=8 m=39 s=39
